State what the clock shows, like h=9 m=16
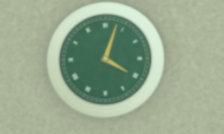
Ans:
h=4 m=3
